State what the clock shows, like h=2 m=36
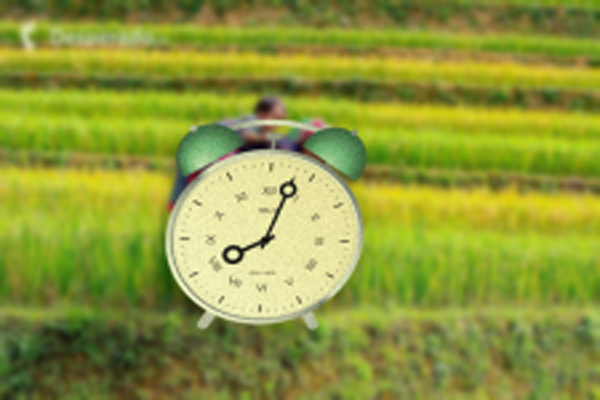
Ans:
h=8 m=3
